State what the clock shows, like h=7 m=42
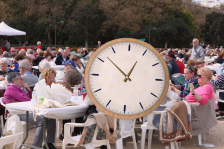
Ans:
h=12 m=52
